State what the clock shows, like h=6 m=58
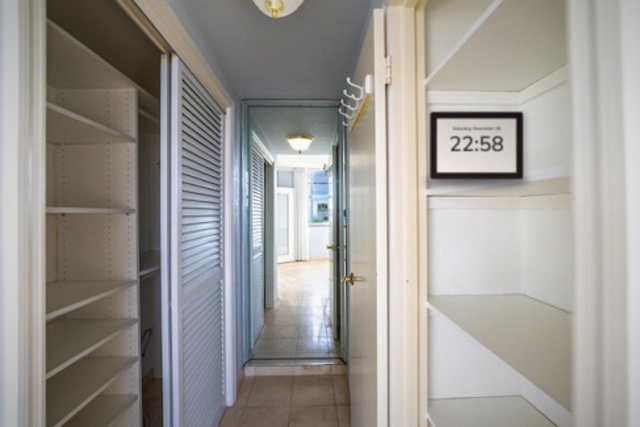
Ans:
h=22 m=58
